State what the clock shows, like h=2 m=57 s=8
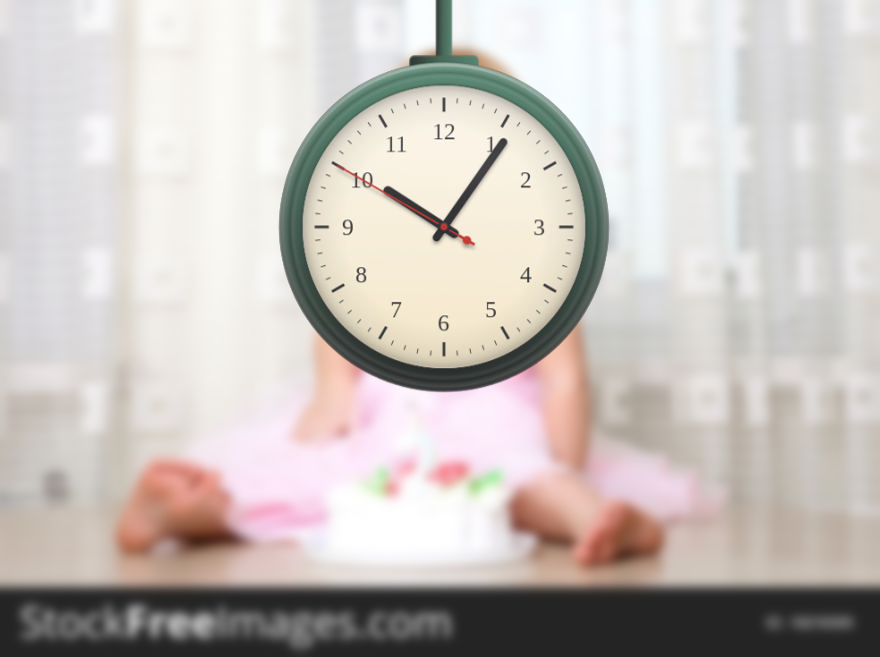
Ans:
h=10 m=5 s=50
